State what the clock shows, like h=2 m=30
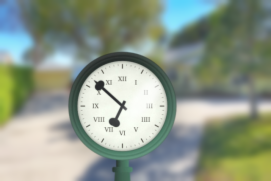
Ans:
h=6 m=52
